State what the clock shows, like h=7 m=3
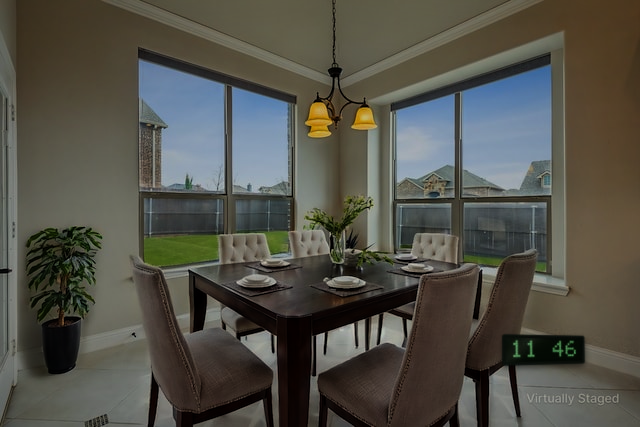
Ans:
h=11 m=46
